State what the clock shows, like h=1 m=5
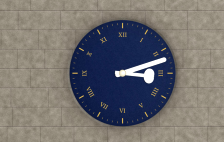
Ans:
h=3 m=12
